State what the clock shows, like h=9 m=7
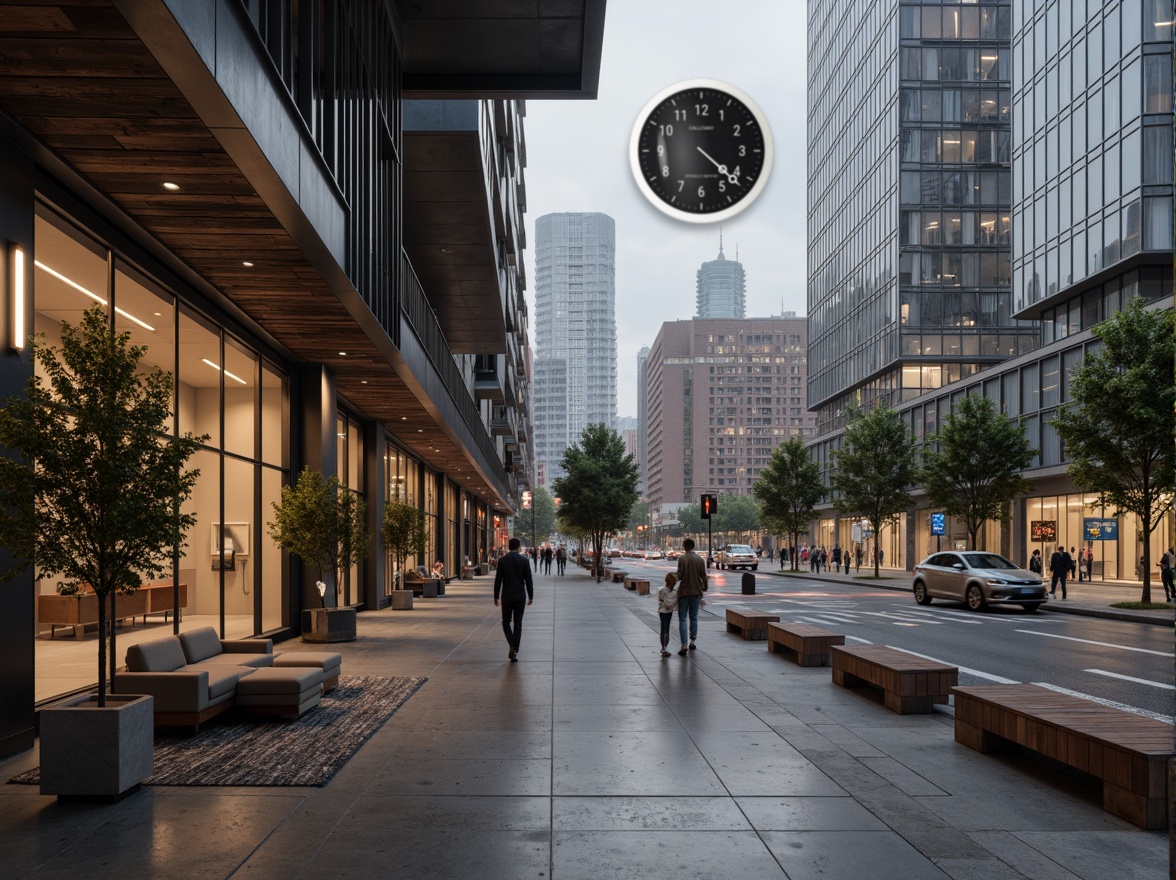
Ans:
h=4 m=22
